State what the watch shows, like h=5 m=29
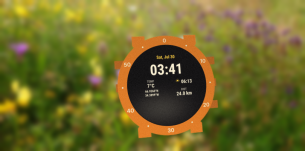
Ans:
h=3 m=41
